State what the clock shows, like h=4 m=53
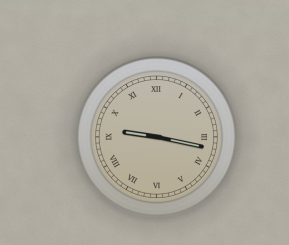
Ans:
h=9 m=17
